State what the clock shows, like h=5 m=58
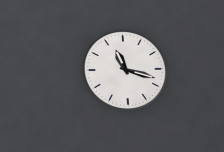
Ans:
h=11 m=18
